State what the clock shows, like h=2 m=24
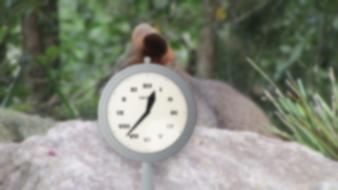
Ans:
h=12 m=37
